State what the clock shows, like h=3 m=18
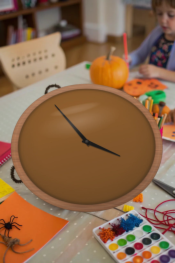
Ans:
h=3 m=54
